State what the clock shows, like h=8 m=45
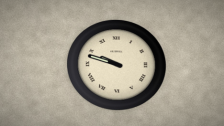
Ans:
h=9 m=48
